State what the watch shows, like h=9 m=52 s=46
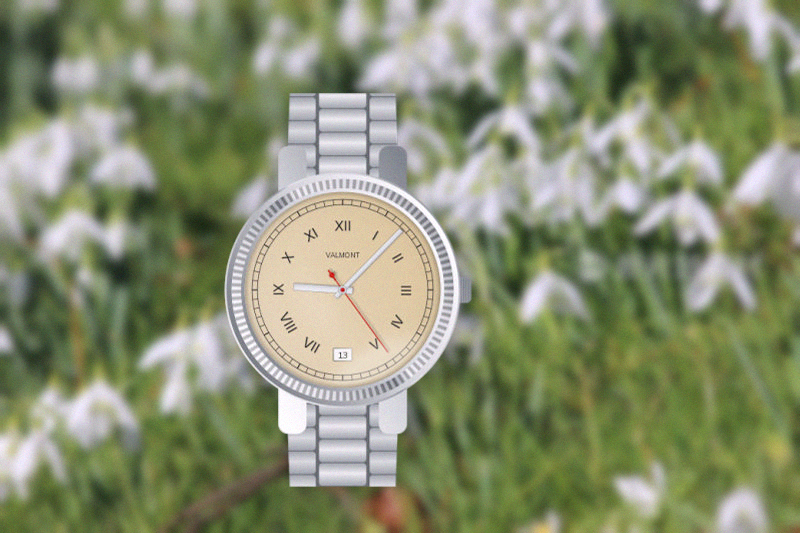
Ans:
h=9 m=7 s=24
